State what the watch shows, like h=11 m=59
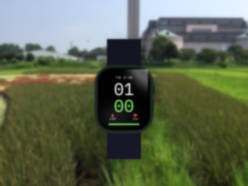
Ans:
h=1 m=0
